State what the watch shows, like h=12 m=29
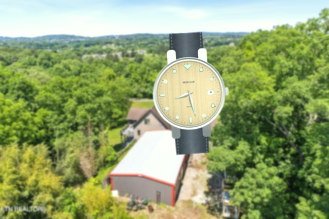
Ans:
h=8 m=28
